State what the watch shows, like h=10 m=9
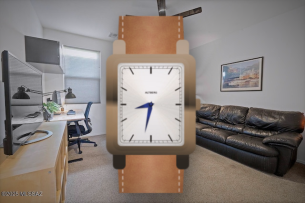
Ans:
h=8 m=32
